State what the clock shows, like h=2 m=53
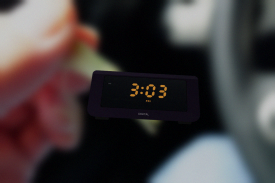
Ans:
h=3 m=3
